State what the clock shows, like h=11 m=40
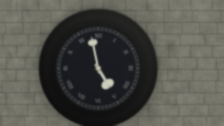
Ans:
h=4 m=58
